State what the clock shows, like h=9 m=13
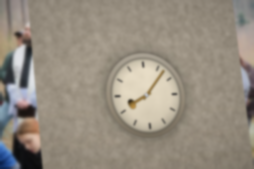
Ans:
h=8 m=7
